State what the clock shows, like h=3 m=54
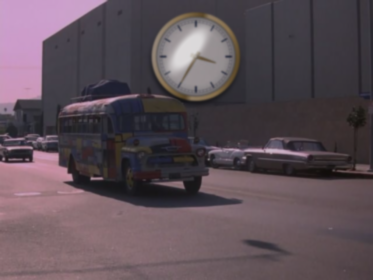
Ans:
h=3 m=35
